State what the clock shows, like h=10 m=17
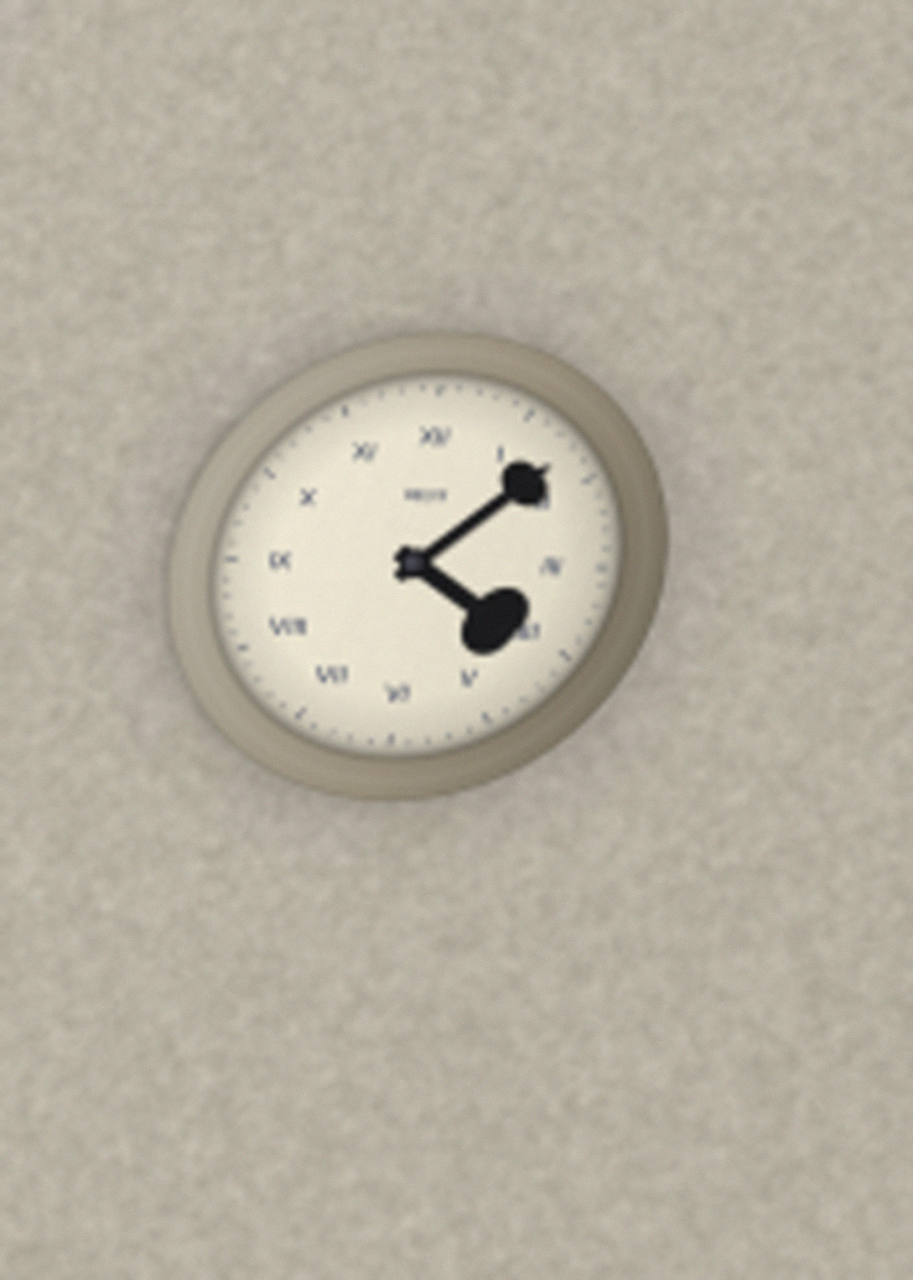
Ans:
h=4 m=8
